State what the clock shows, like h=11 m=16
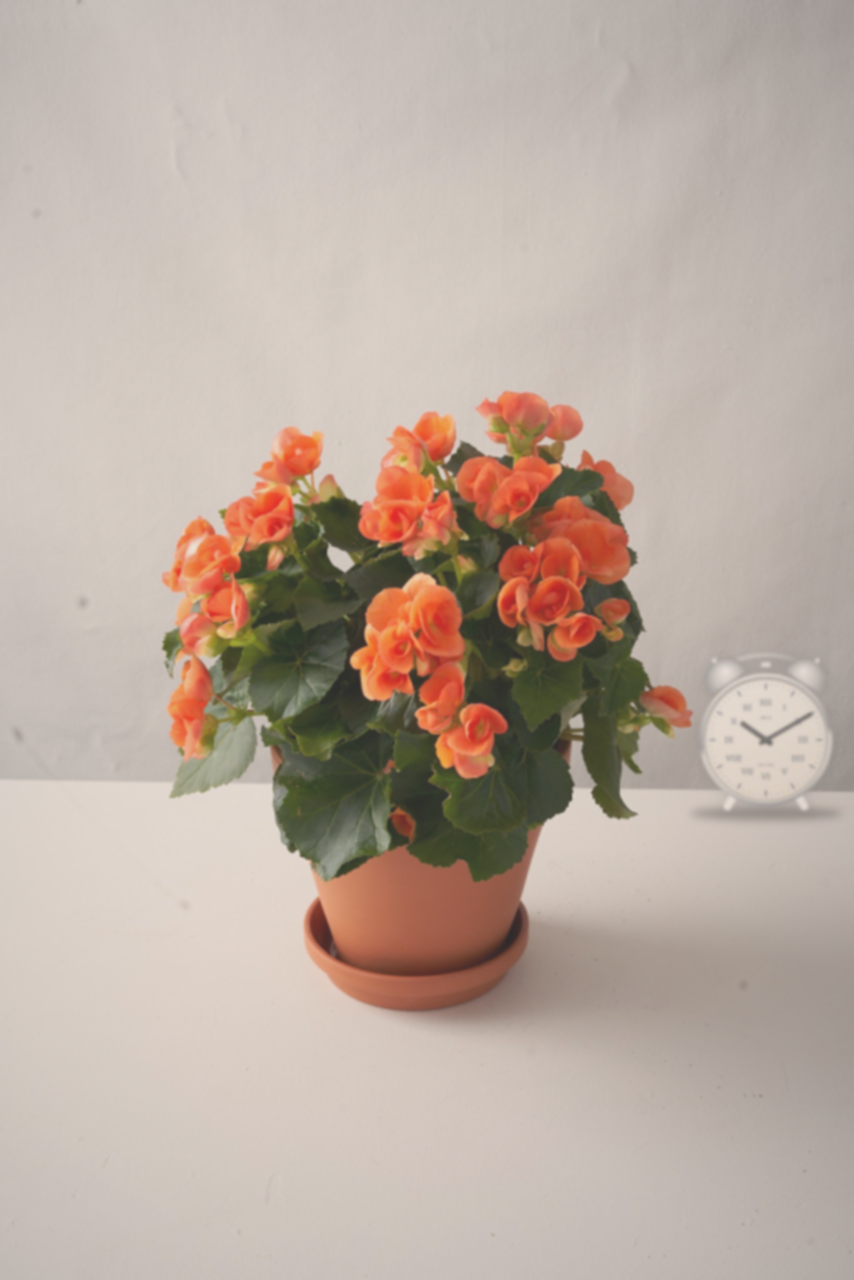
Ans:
h=10 m=10
